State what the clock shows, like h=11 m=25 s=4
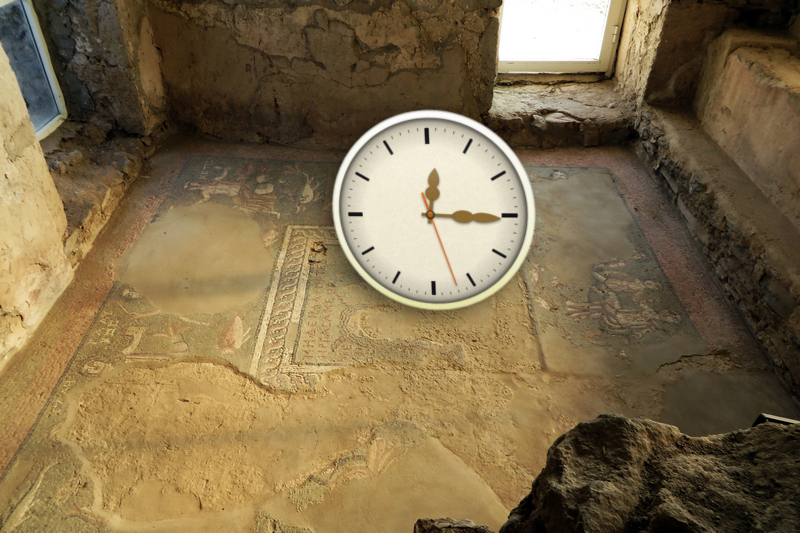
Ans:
h=12 m=15 s=27
